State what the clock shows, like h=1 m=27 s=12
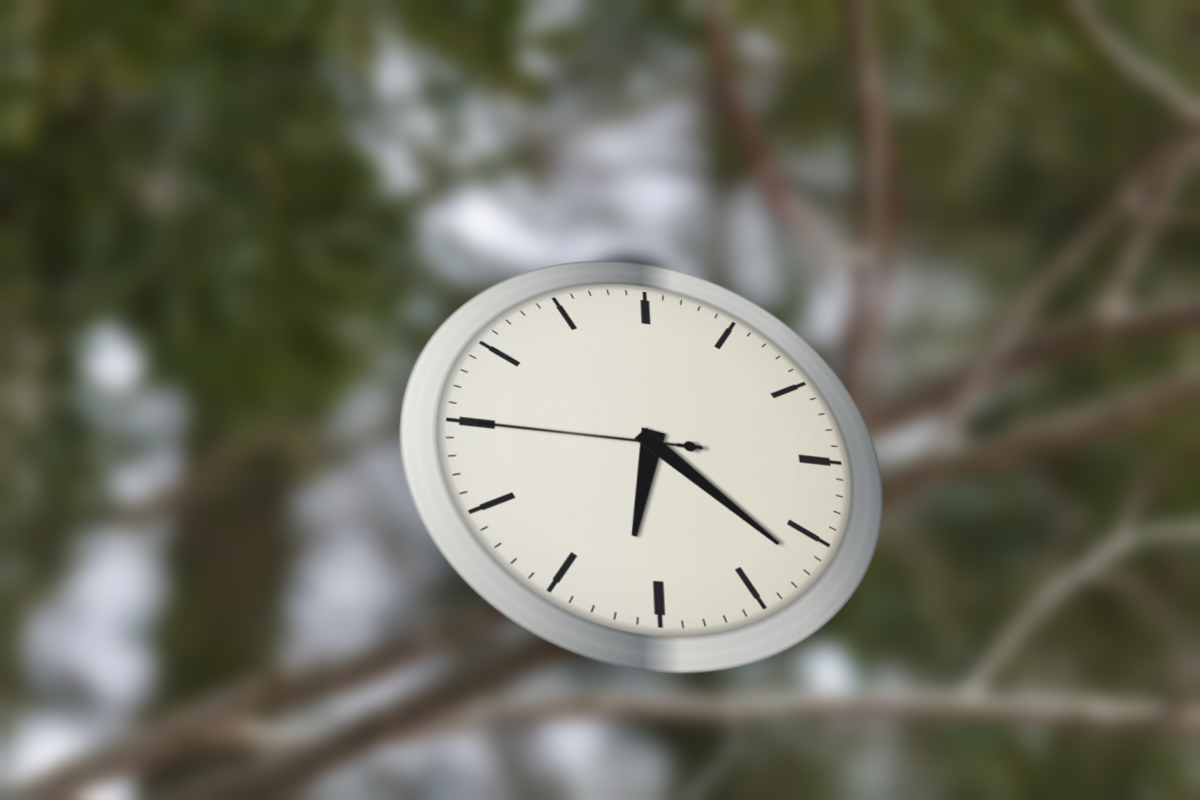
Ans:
h=6 m=21 s=45
